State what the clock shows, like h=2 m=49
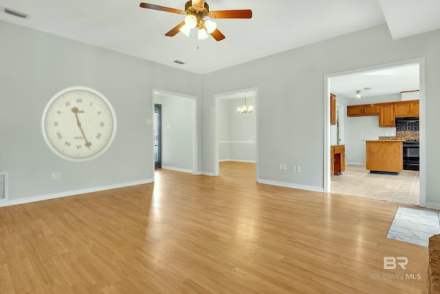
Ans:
h=11 m=26
